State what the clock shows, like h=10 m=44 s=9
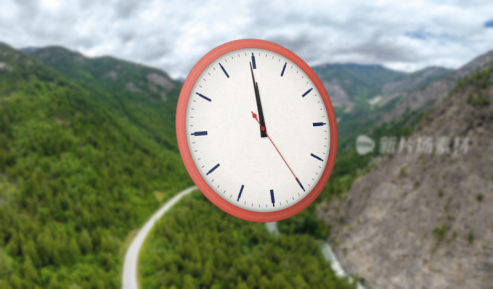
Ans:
h=11 m=59 s=25
